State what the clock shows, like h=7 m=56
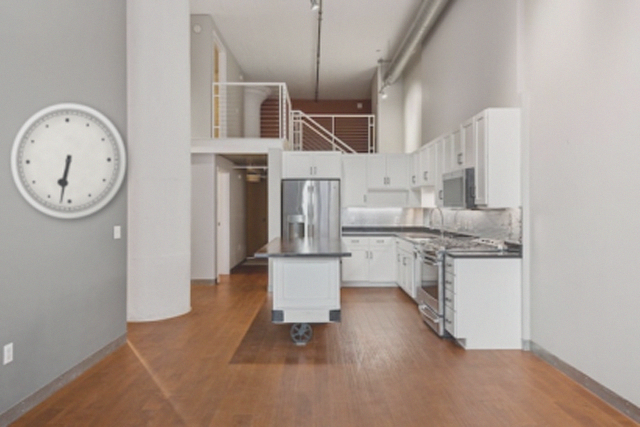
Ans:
h=6 m=32
